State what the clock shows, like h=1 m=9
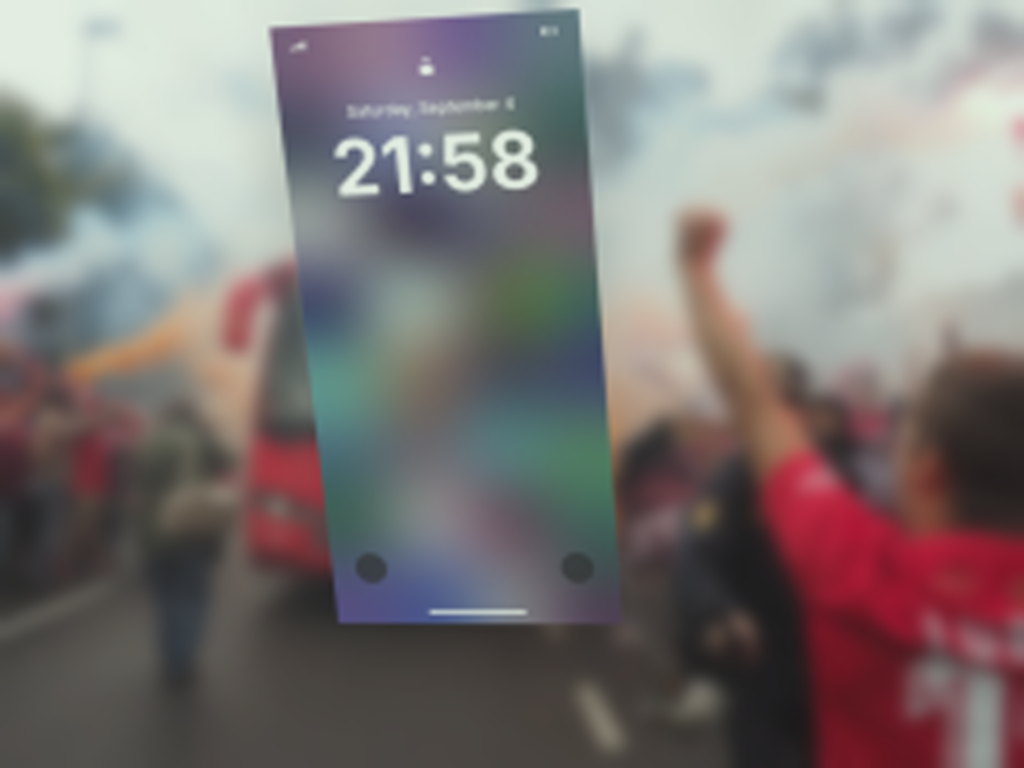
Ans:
h=21 m=58
